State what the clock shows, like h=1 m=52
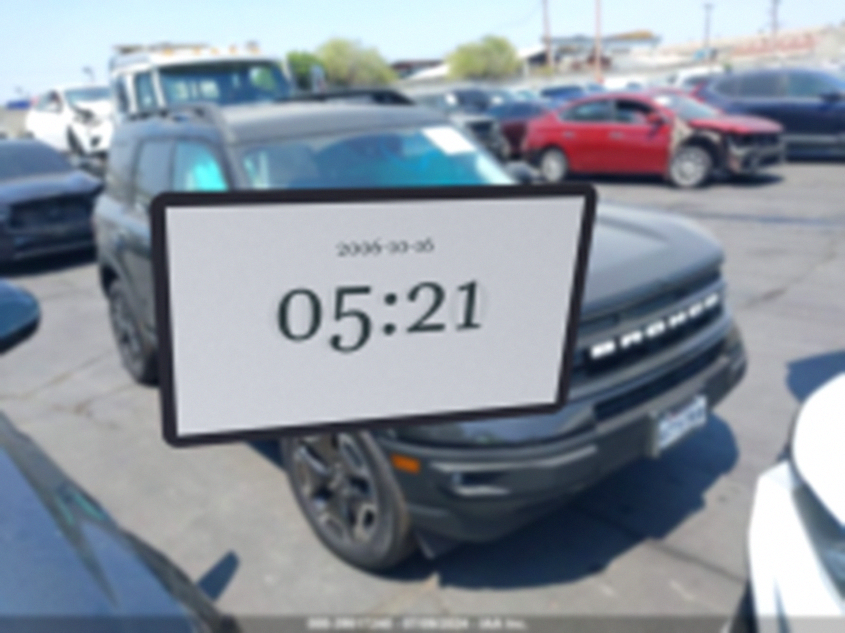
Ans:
h=5 m=21
